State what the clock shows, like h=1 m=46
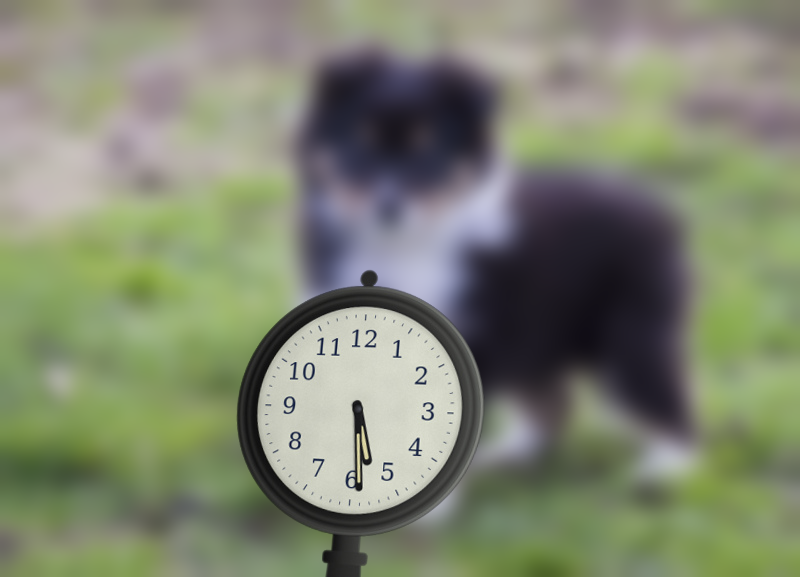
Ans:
h=5 m=29
